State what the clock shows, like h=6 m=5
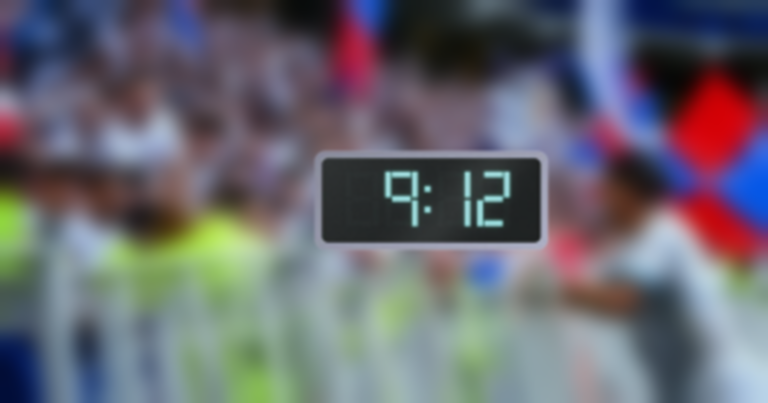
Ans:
h=9 m=12
